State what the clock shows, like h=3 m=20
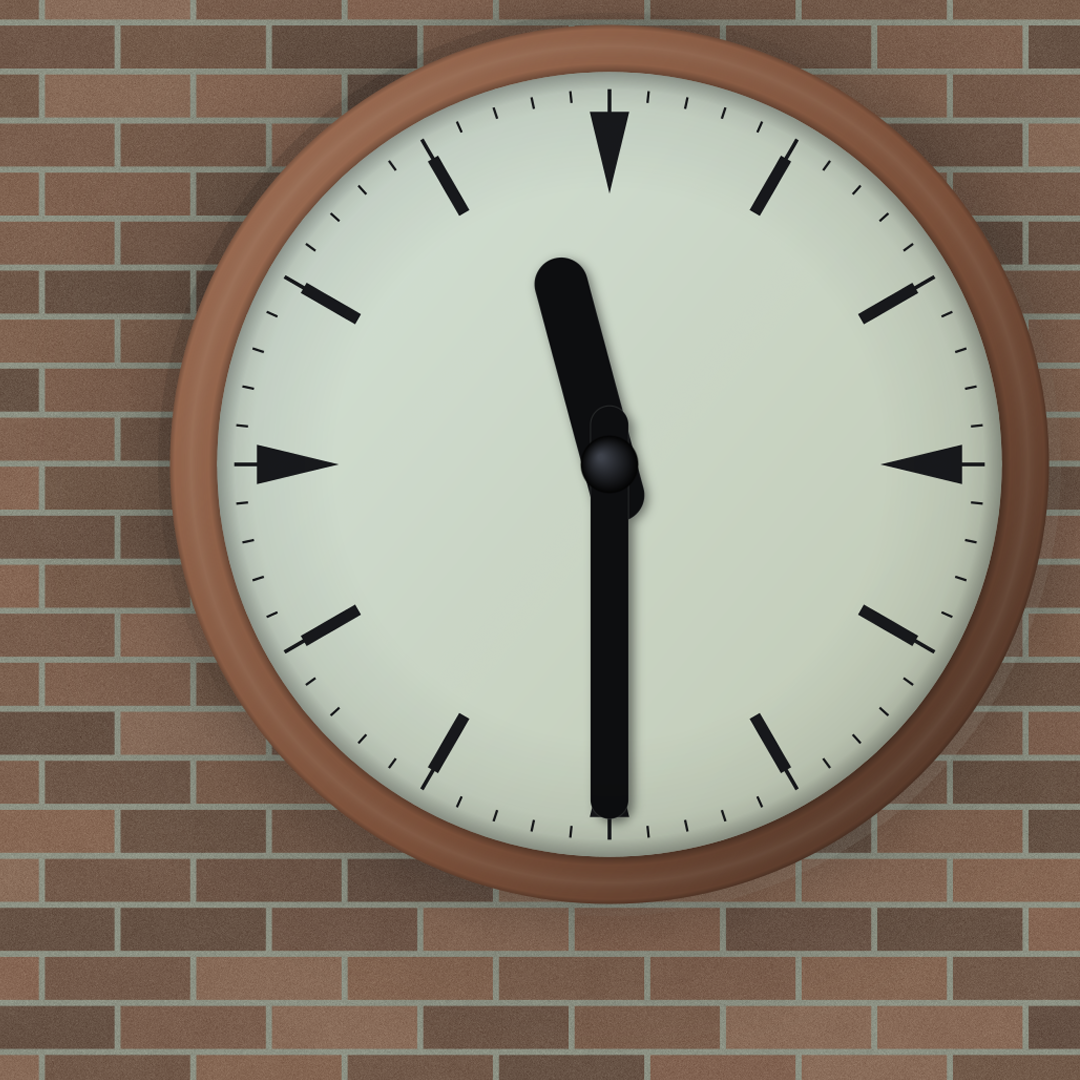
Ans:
h=11 m=30
